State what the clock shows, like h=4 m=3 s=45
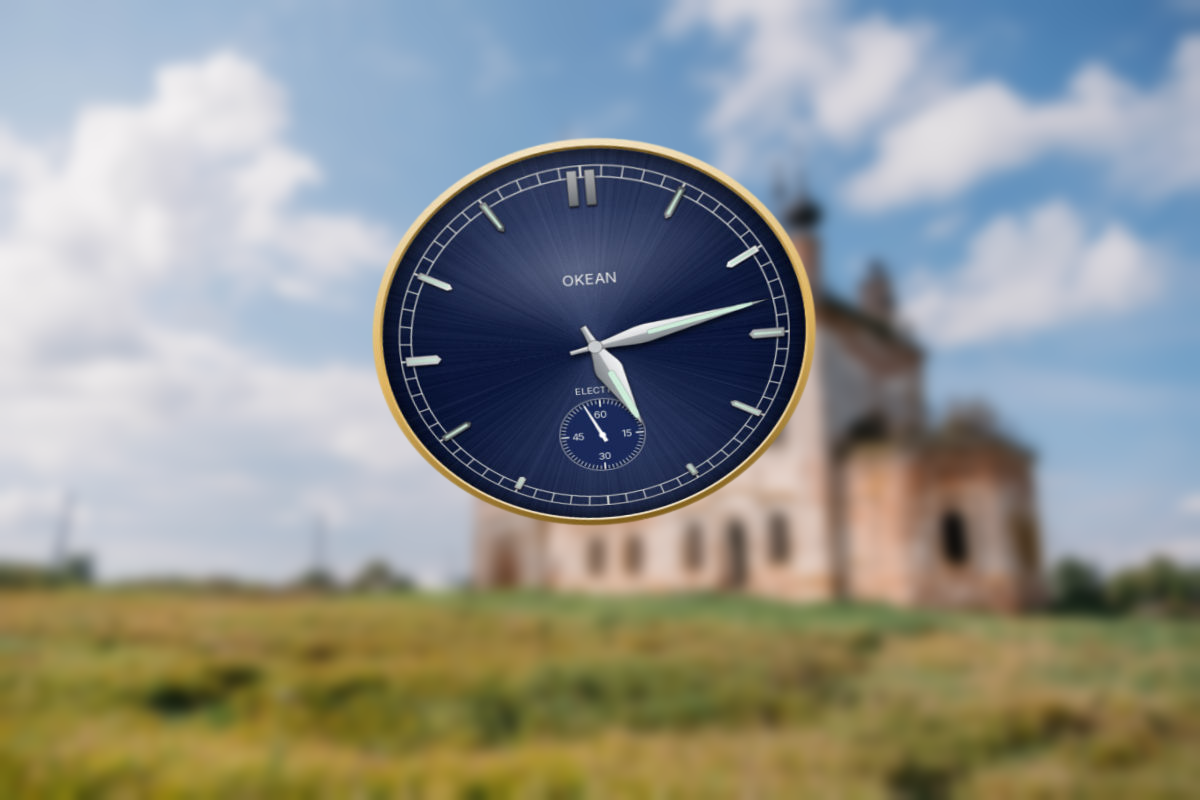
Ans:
h=5 m=12 s=56
